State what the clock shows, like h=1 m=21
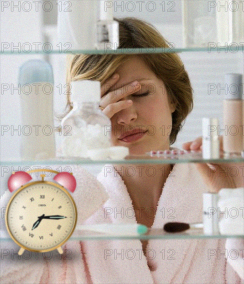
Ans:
h=7 m=15
